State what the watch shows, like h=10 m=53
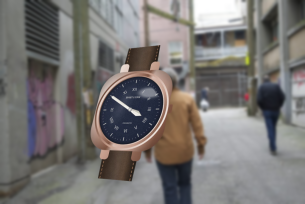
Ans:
h=3 m=50
